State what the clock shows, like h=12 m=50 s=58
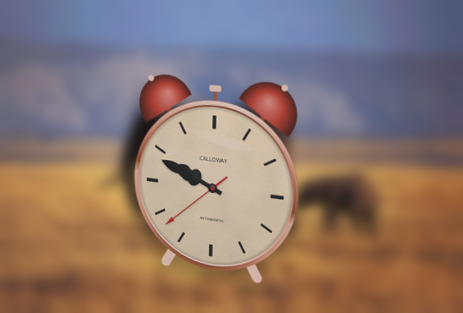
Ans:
h=9 m=48 s=38
